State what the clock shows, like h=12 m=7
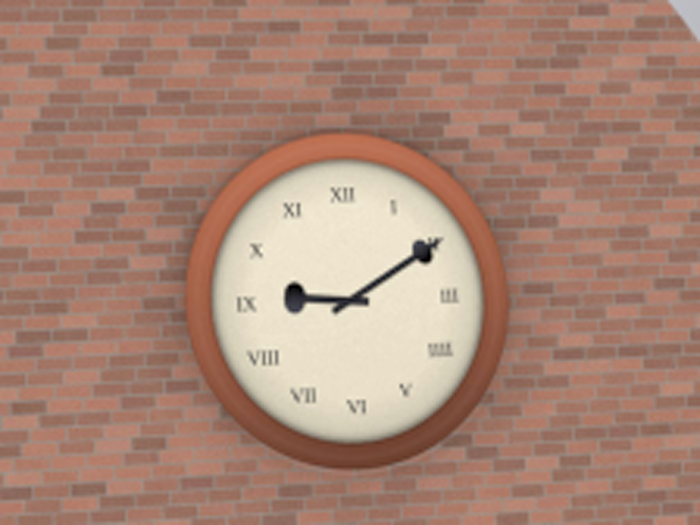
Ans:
h=9 m=10
